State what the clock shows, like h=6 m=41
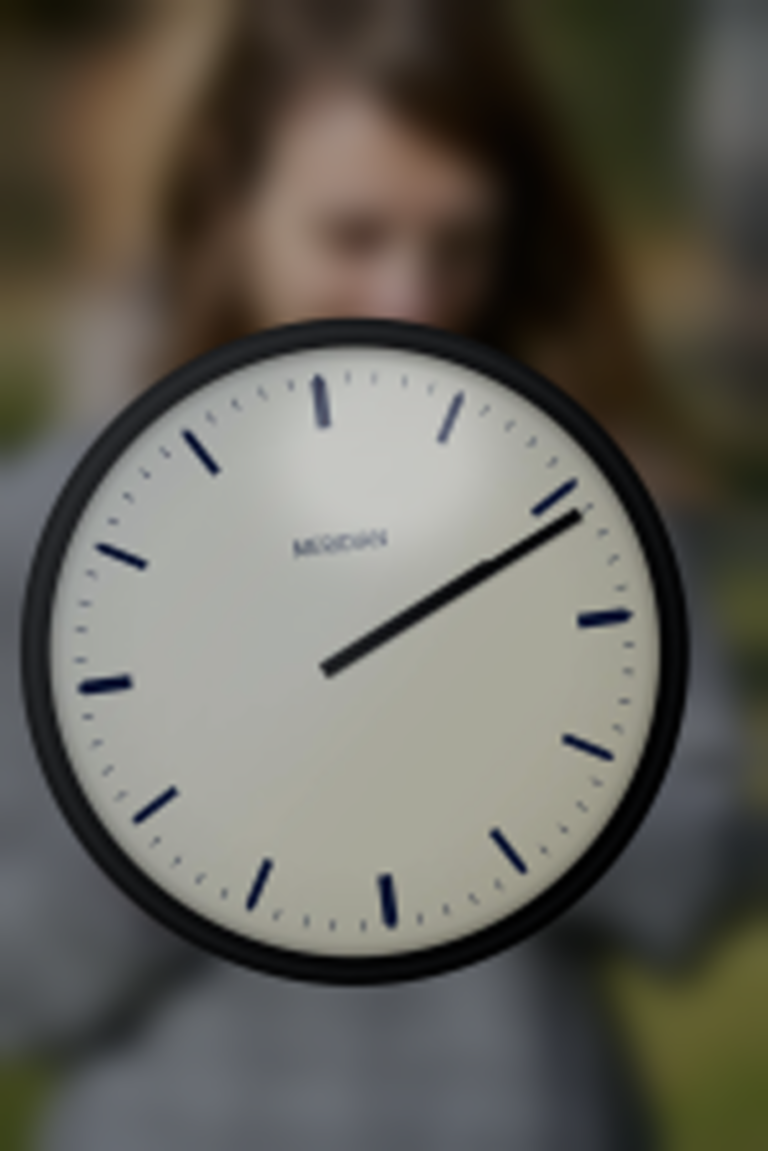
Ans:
h=2 m=11
